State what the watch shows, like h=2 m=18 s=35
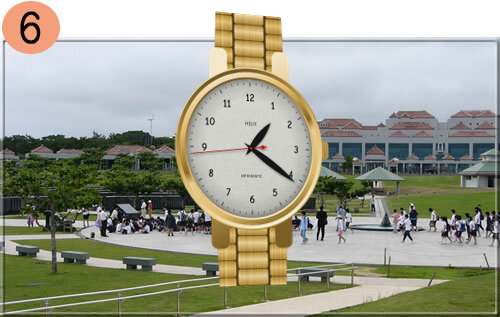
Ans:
h=1 m=20 s=44
